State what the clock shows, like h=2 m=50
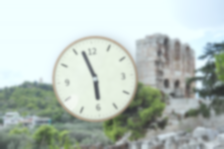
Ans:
h=5 m=57
